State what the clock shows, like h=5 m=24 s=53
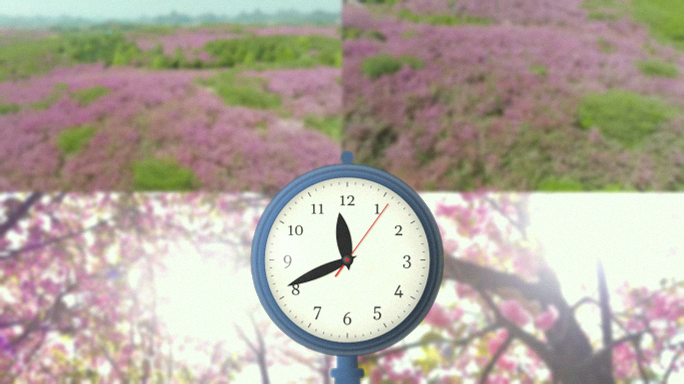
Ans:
h=11 m=41 s=6
